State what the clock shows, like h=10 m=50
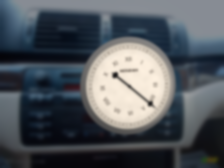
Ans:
h=10 m=22
